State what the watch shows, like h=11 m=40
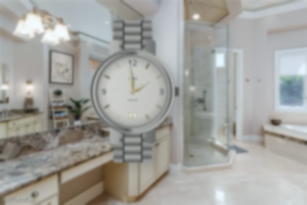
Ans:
h=1 m=59
